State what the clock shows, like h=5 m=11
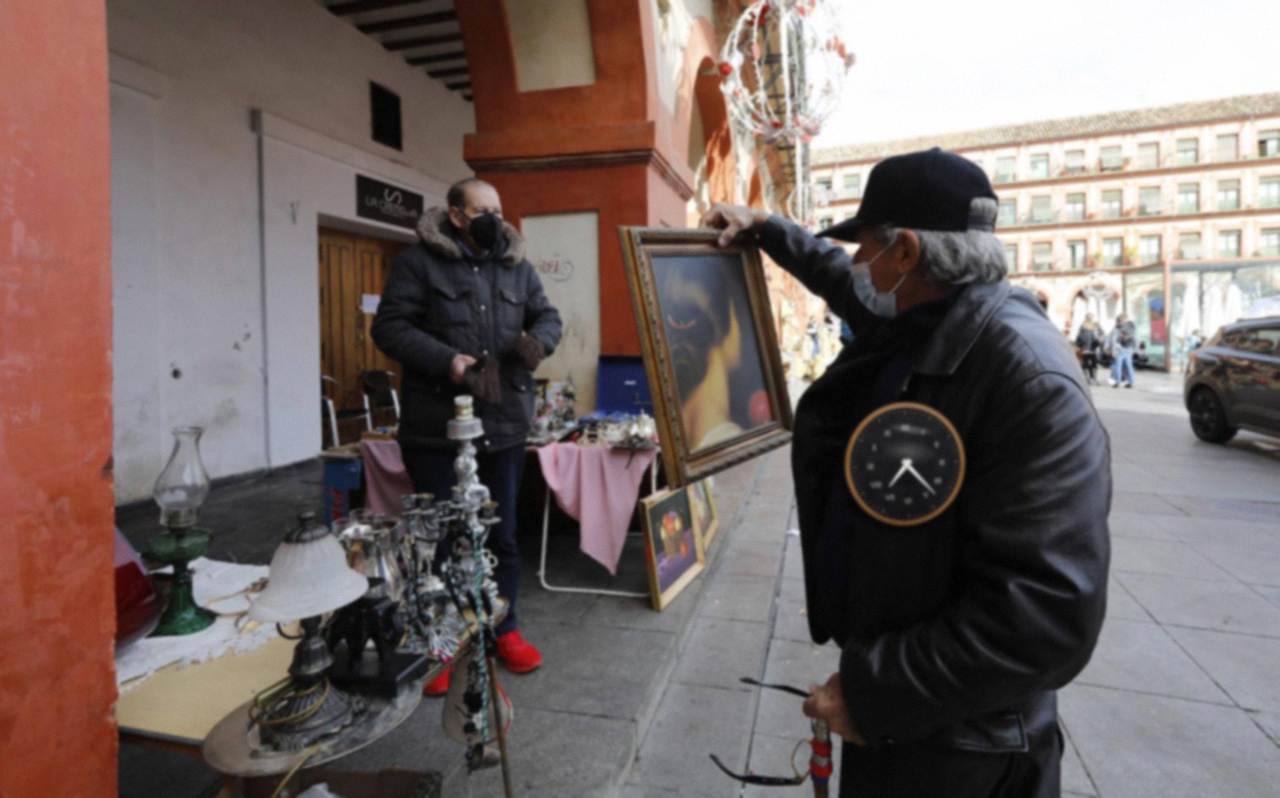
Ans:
h=7 m=23
